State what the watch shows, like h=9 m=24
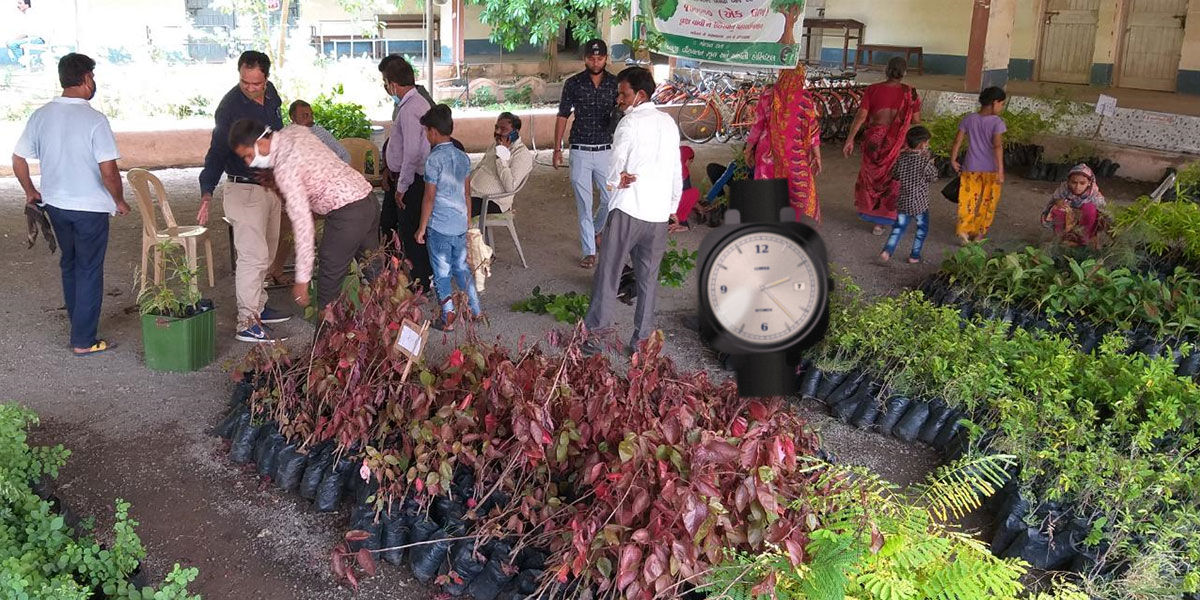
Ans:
h=2 m=23
